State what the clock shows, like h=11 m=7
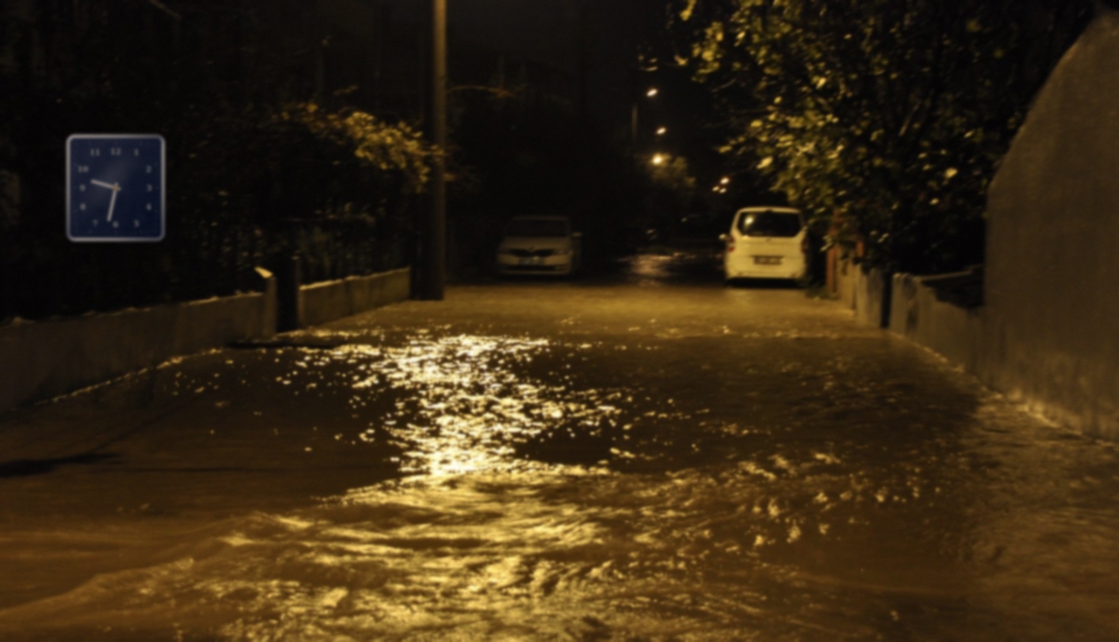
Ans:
h=9 m=32
